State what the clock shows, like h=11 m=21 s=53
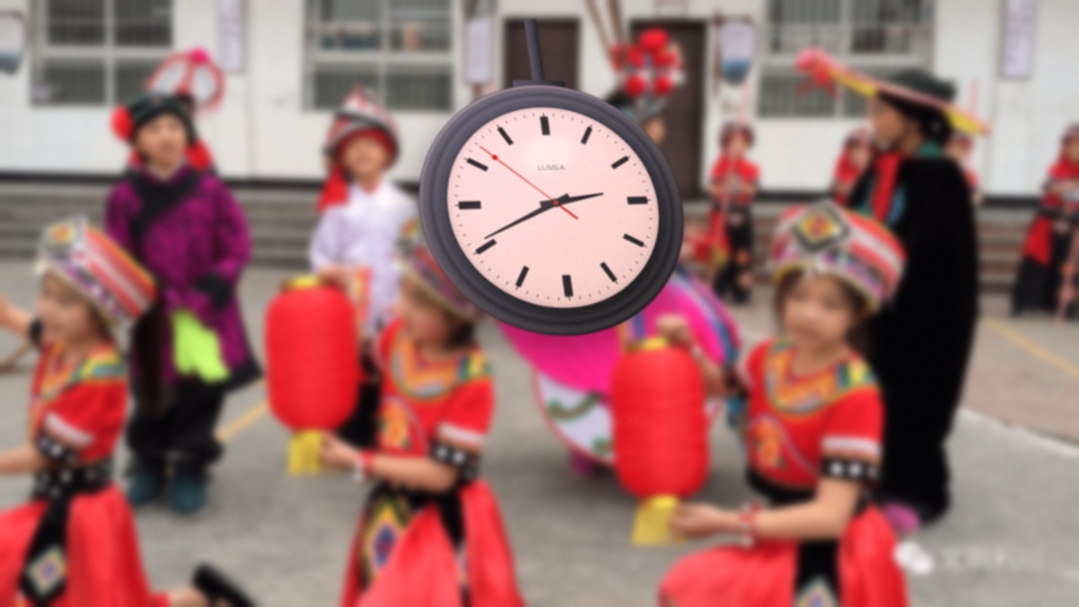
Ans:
h=2 m=40 s=52
